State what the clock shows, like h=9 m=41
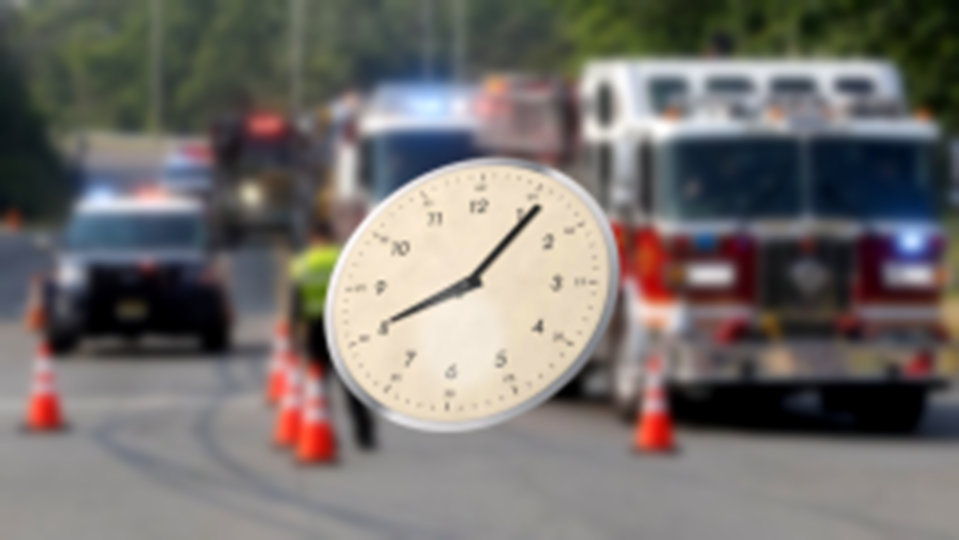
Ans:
h=8 m=6
